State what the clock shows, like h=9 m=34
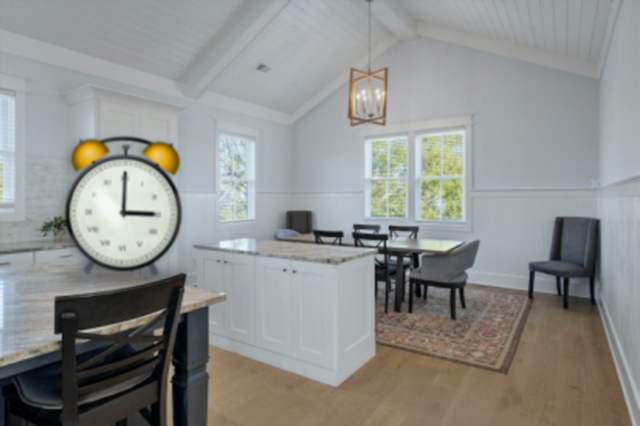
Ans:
h=3 m=0
